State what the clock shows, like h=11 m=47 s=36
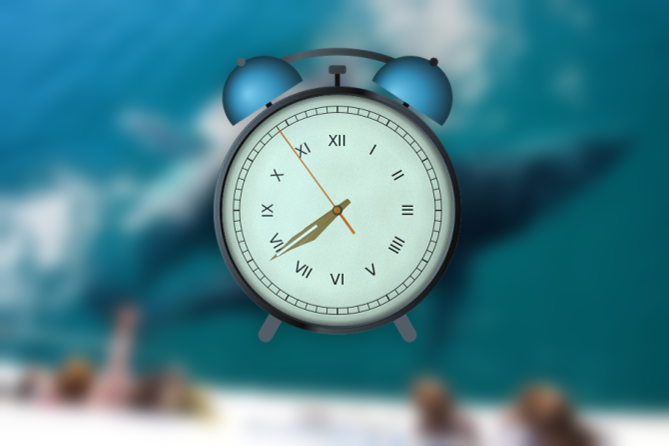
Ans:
h=7 m=38 s=54
